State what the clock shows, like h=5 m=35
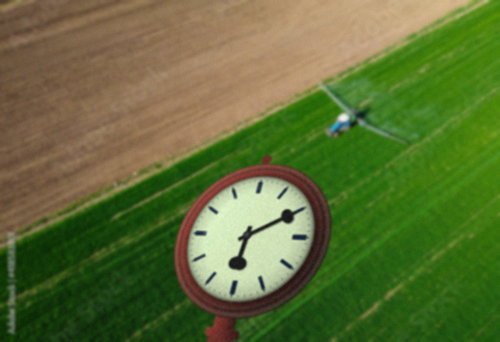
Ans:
h=6 m=10
